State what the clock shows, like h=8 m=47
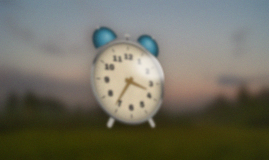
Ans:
h=3 m=36
